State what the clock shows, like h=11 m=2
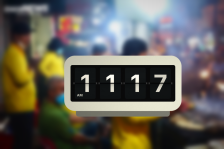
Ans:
h=11 m=17
